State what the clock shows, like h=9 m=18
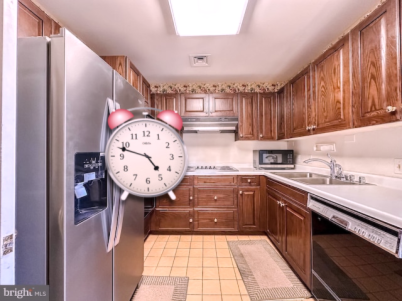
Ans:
h=4 m=48
